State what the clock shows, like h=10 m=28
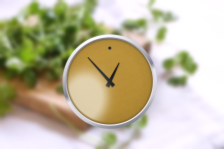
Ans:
h=12 m=53
